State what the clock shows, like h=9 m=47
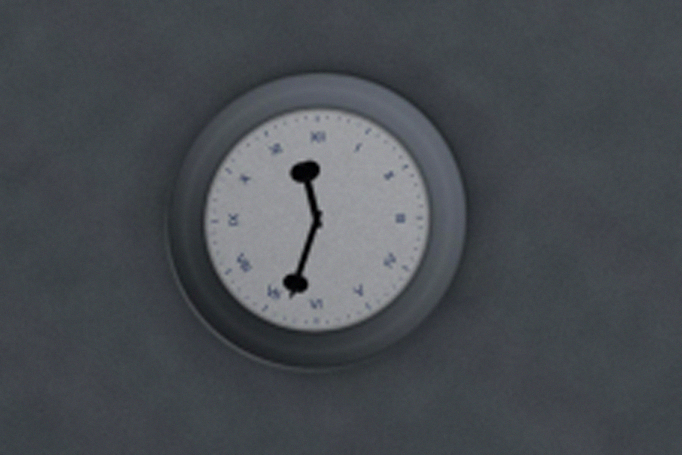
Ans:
h=11 m=33
